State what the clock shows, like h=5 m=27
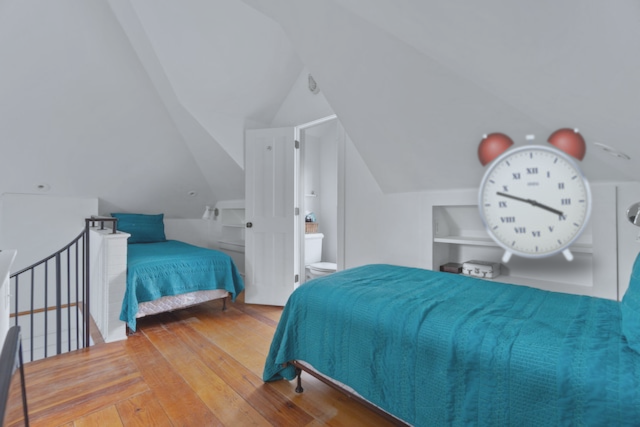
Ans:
h=3 m=48
